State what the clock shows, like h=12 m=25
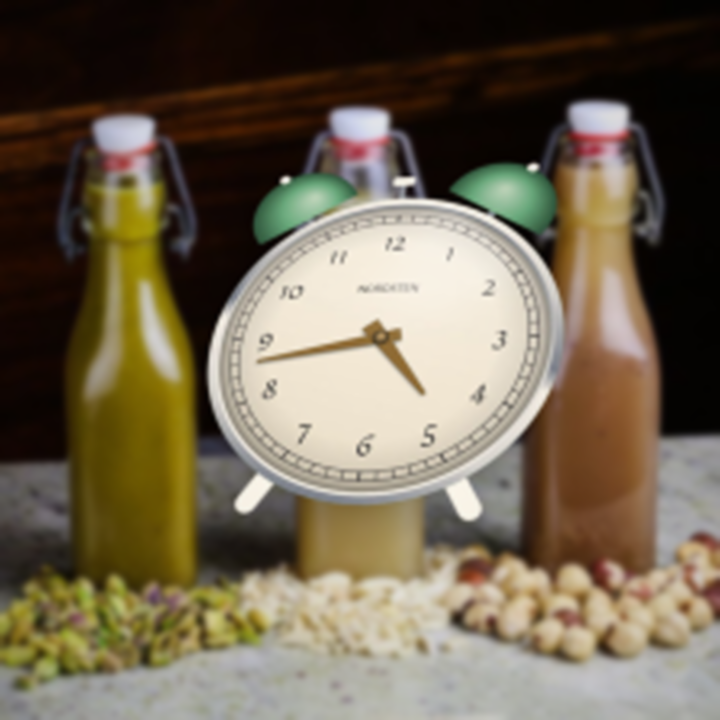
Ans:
h=4 m=43
